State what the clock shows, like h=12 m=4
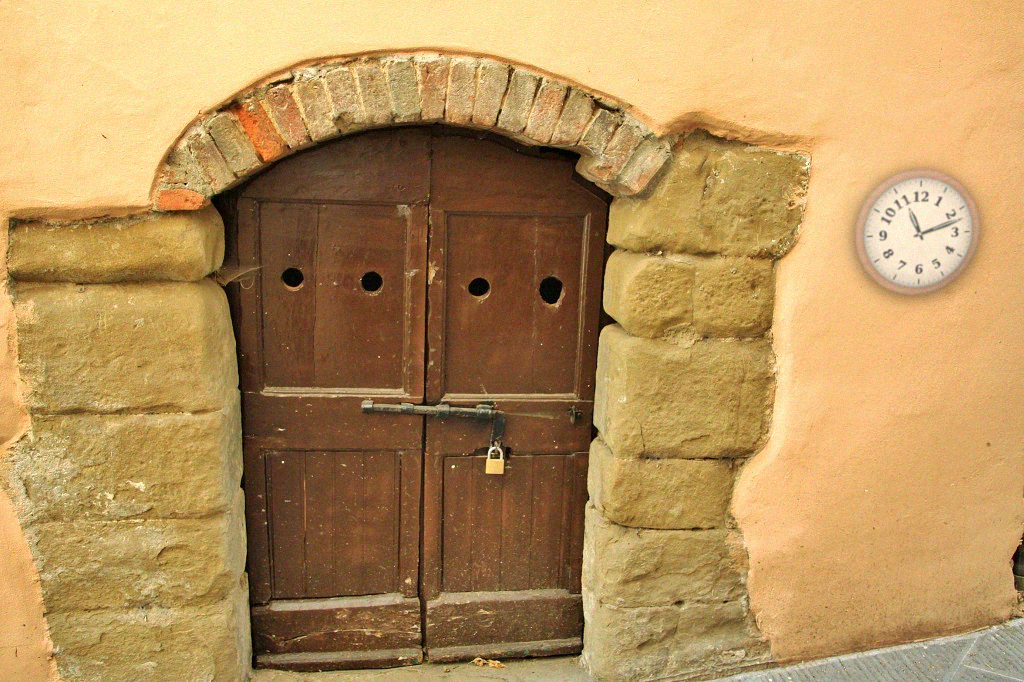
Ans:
h=11 m=12
